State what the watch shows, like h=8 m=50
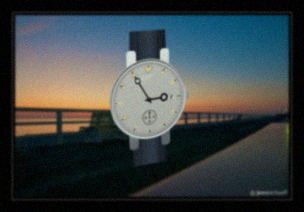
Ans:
h=2 m=55
